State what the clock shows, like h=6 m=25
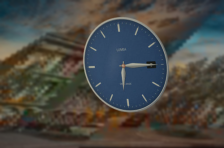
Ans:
h=6 m=15
